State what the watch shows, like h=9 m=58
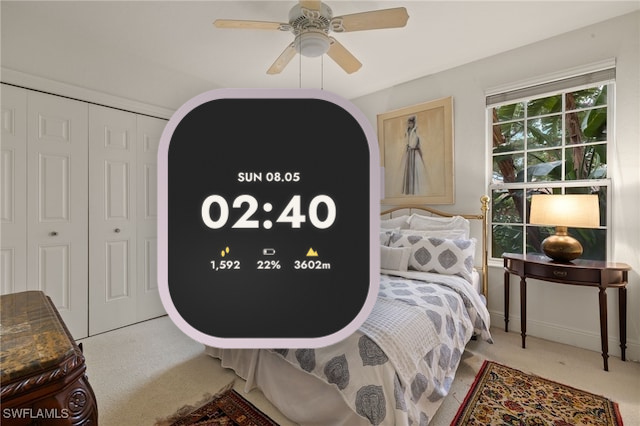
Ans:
h=2 m=40
